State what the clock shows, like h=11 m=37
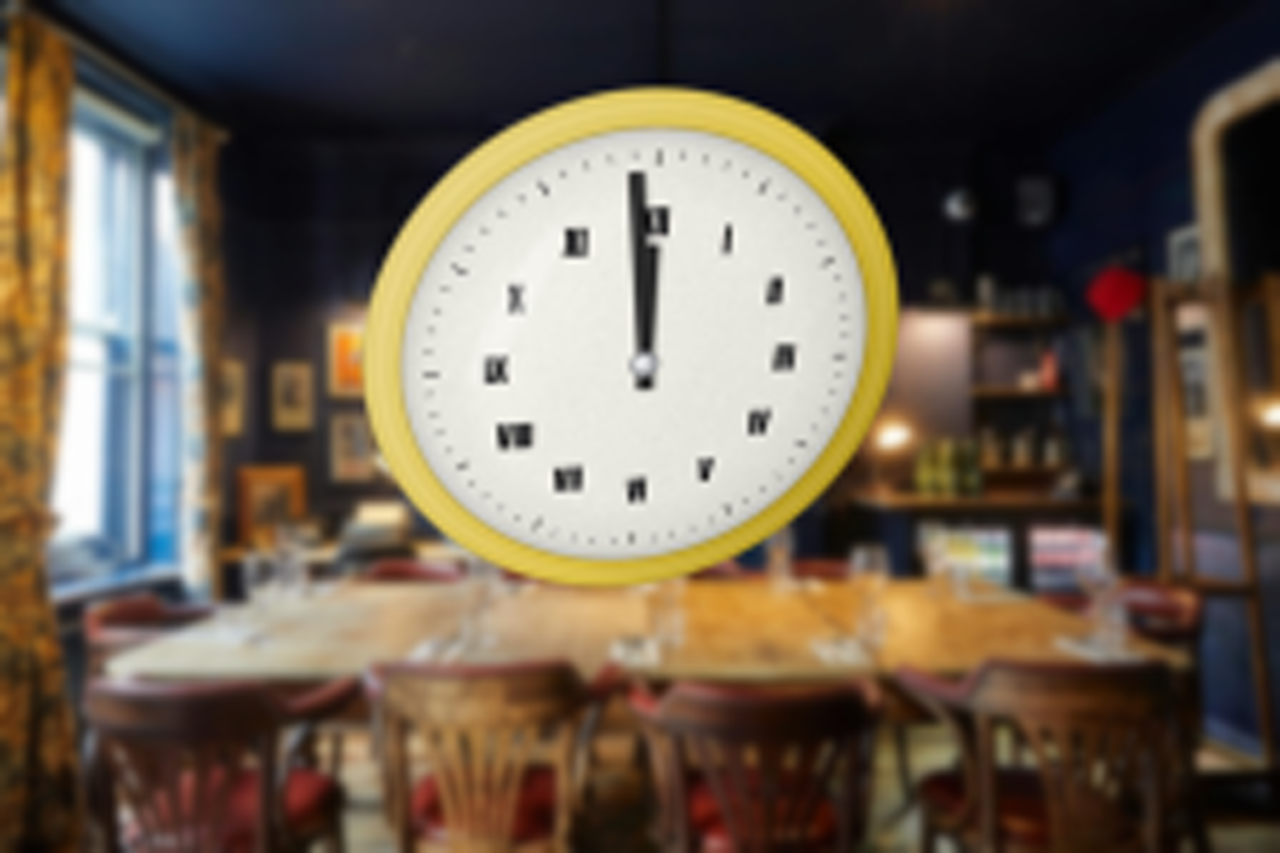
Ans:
h=11 m=59
